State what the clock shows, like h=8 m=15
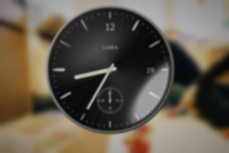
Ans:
h=8 m=35
